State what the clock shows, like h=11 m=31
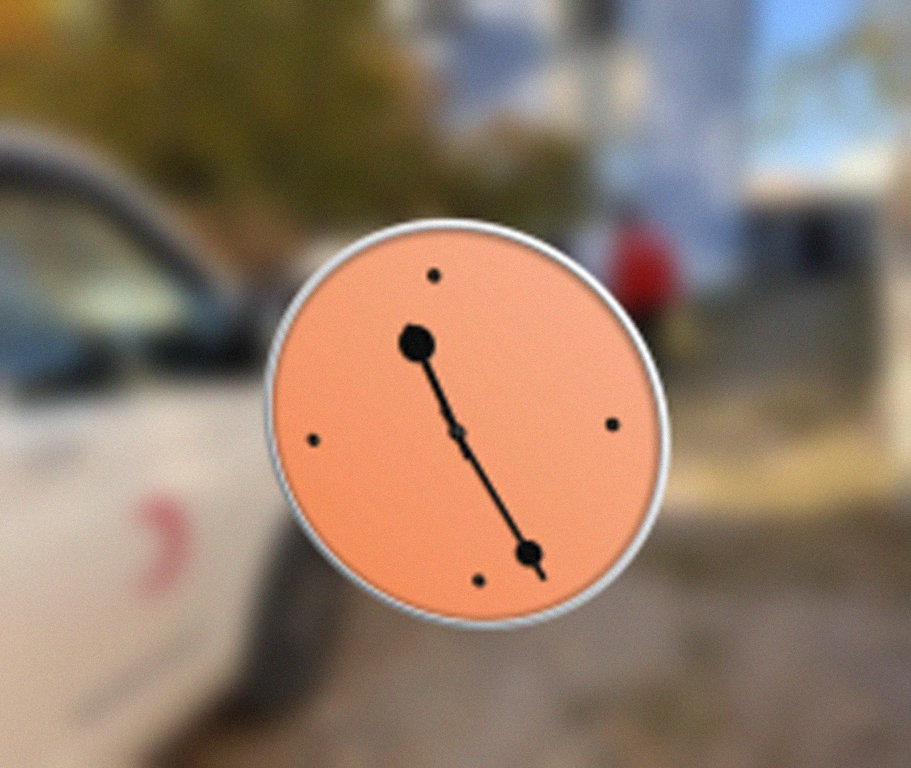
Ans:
h=11 m=26
